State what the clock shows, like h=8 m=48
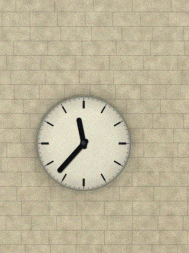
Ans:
h=11 m=37
